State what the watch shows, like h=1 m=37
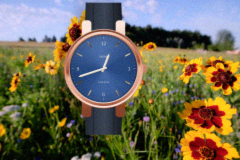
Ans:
h=12 m=42
